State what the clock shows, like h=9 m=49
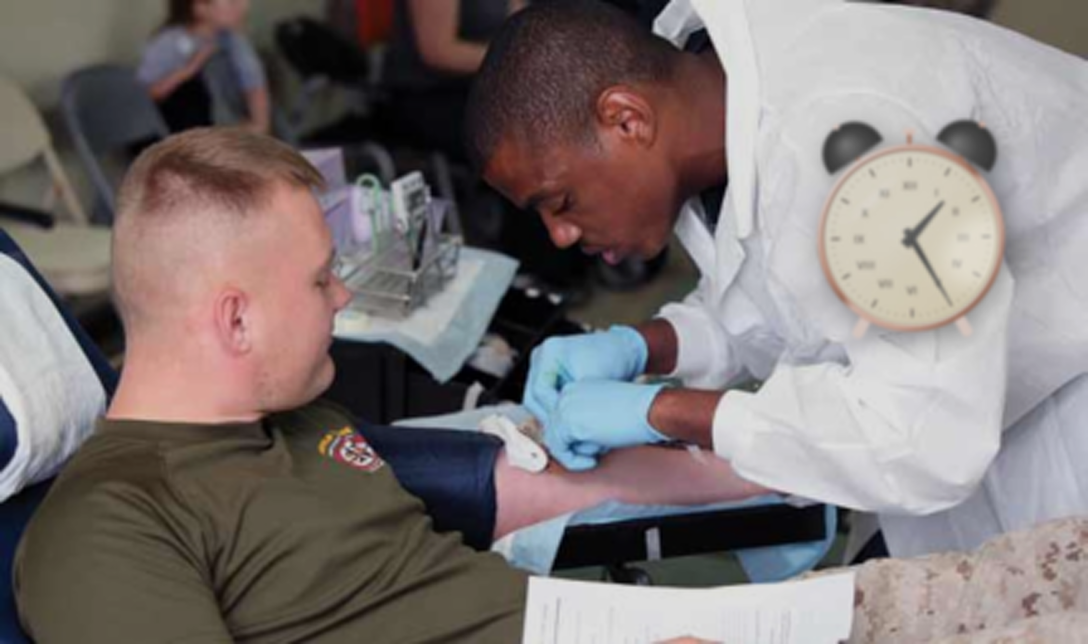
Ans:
h=1 m=25
